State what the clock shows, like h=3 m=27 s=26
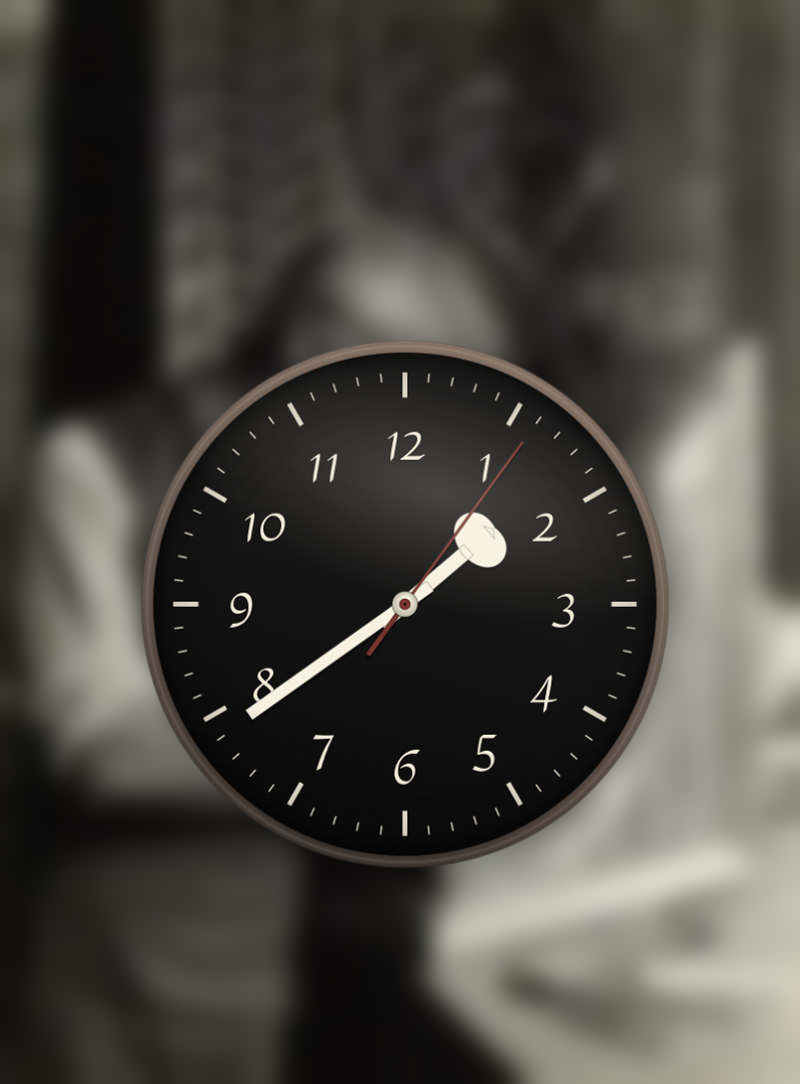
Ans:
h=1 m=39 s=6
